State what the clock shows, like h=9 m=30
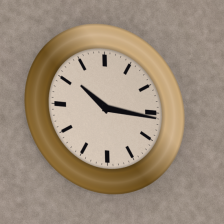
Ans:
h=10 m=16
